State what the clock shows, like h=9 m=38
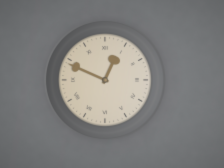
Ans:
h=12 m=49
